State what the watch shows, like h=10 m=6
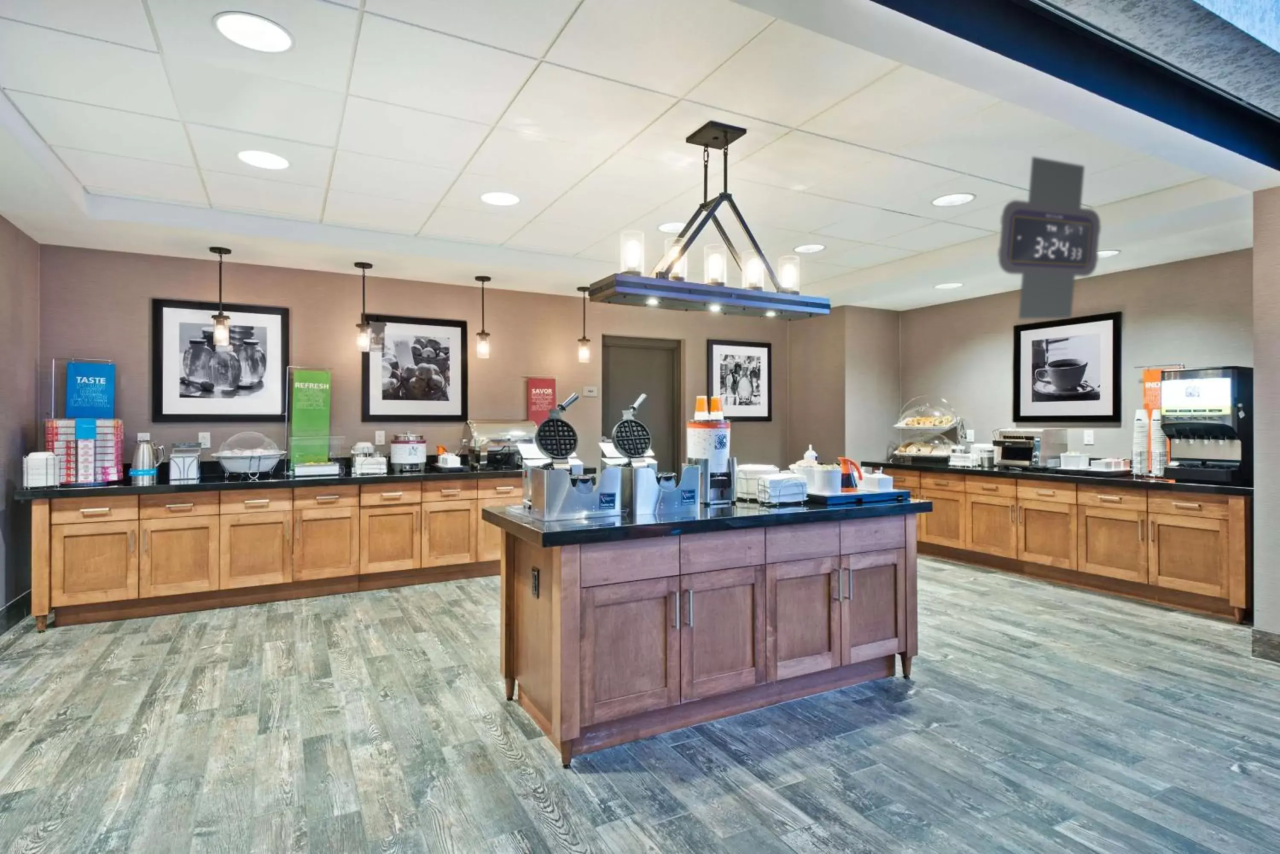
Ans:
h=3 m=24
